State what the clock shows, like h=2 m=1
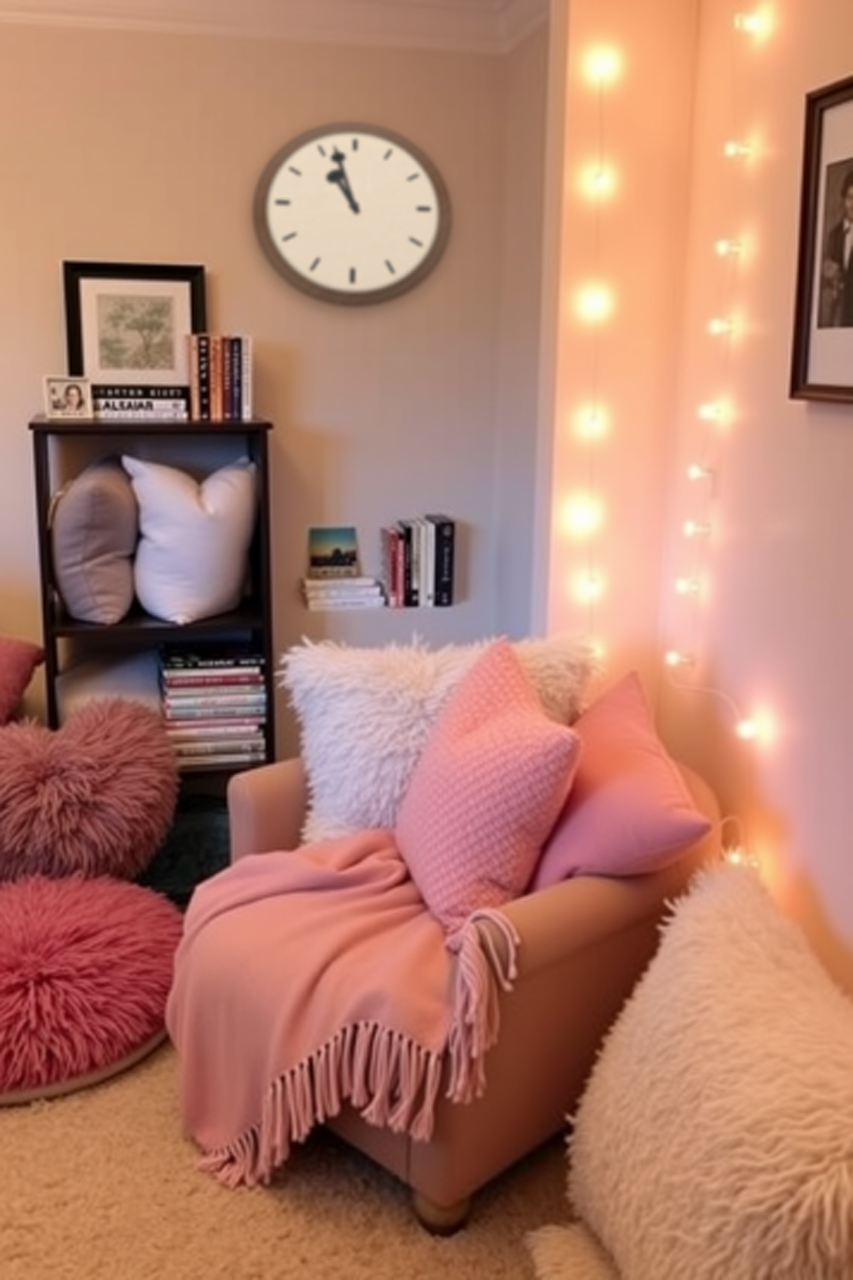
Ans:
h=10 m=57
